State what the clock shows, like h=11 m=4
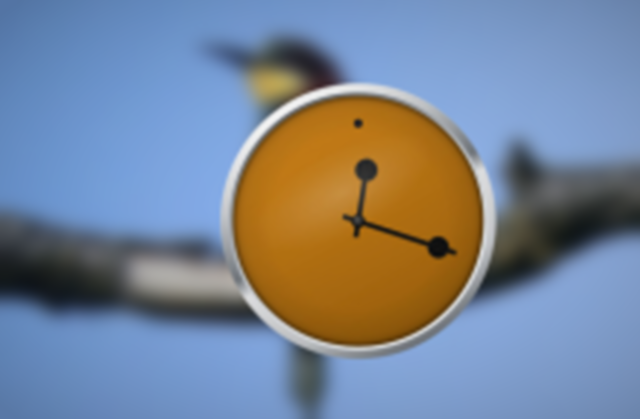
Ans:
h=12 m=18
